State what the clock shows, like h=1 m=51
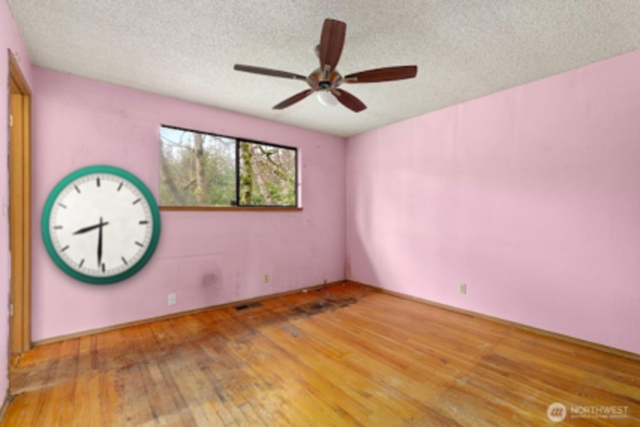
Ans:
h=8 m=31
